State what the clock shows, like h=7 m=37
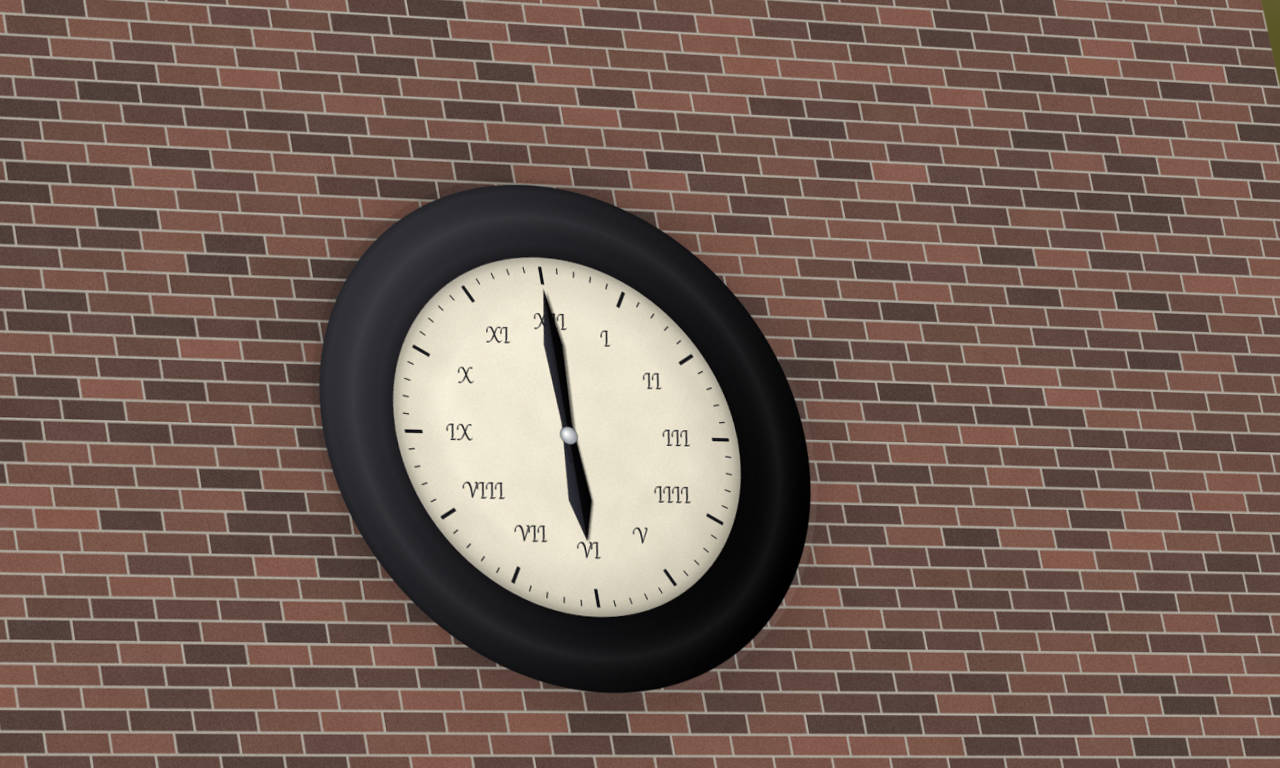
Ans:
h=6 m=0
